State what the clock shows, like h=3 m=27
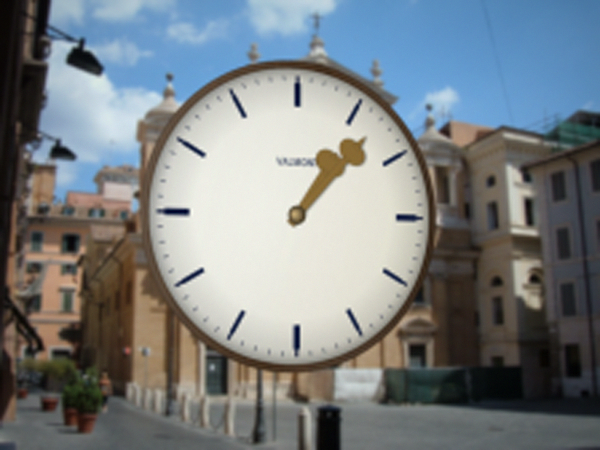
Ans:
h=1 m=7
